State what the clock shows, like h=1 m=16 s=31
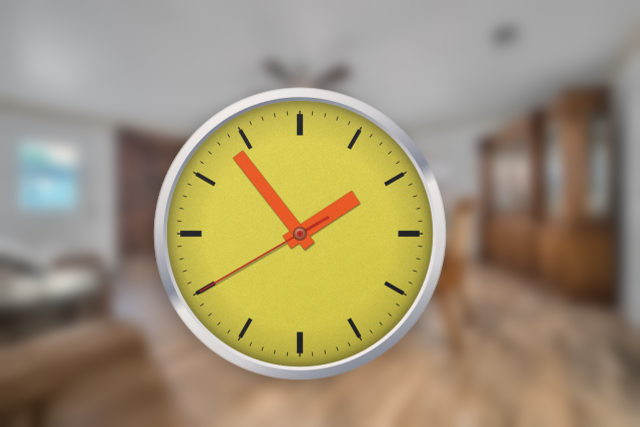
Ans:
h=1 m=53 s=40
